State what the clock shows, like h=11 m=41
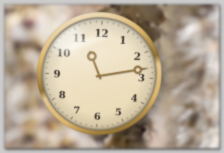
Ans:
h=11 m=13
